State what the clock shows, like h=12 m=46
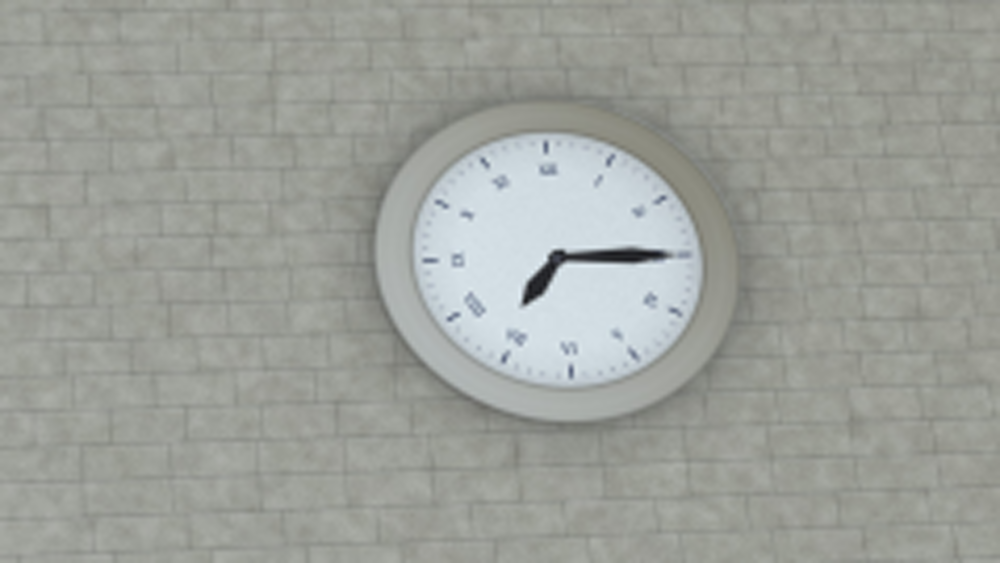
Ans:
h=7 m=15
